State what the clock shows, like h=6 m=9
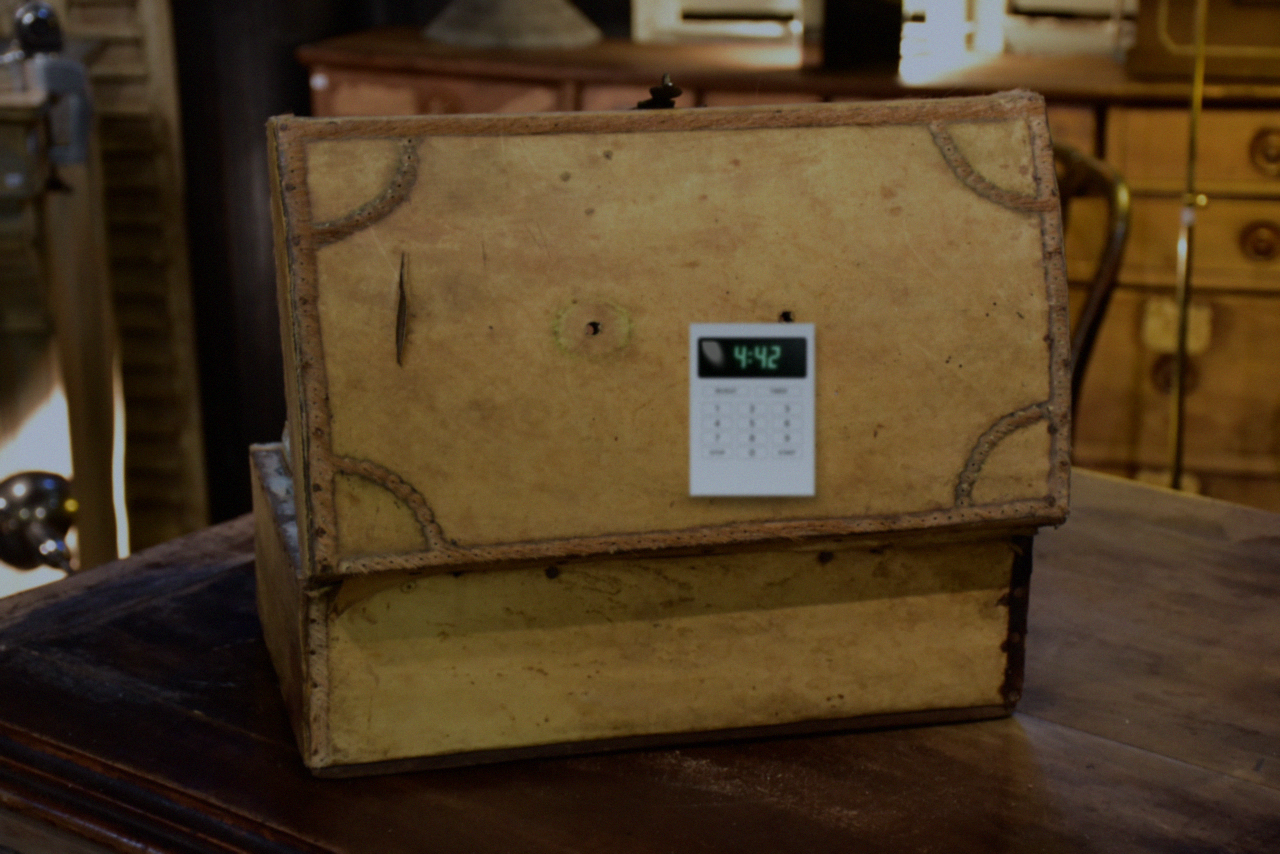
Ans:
h=4 m=42
